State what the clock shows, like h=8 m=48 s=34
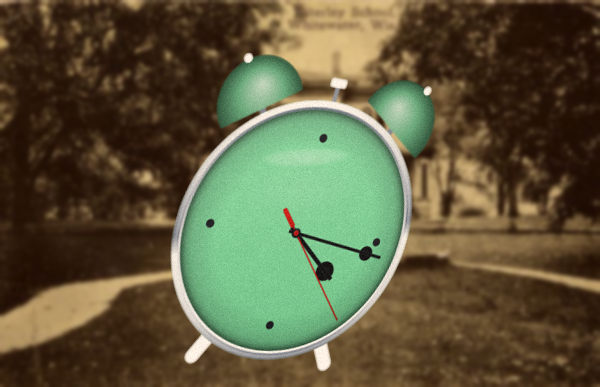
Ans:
h=4 m=16 s=23
